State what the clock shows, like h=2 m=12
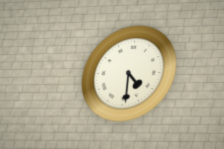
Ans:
h=4 m=29
